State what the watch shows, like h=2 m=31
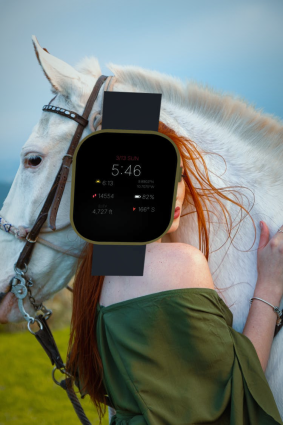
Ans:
h=5 m=46
